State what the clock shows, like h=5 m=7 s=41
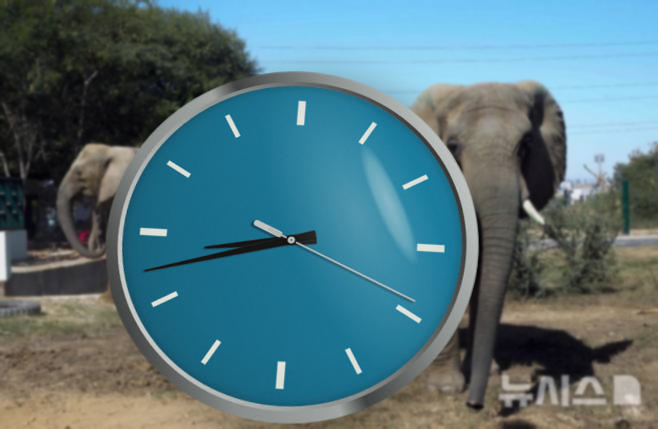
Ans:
h=8 m=42 s=19
